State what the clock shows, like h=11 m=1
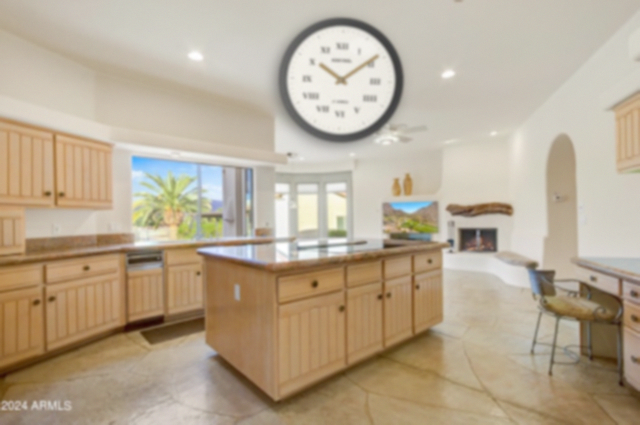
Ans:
h=10 m=9
